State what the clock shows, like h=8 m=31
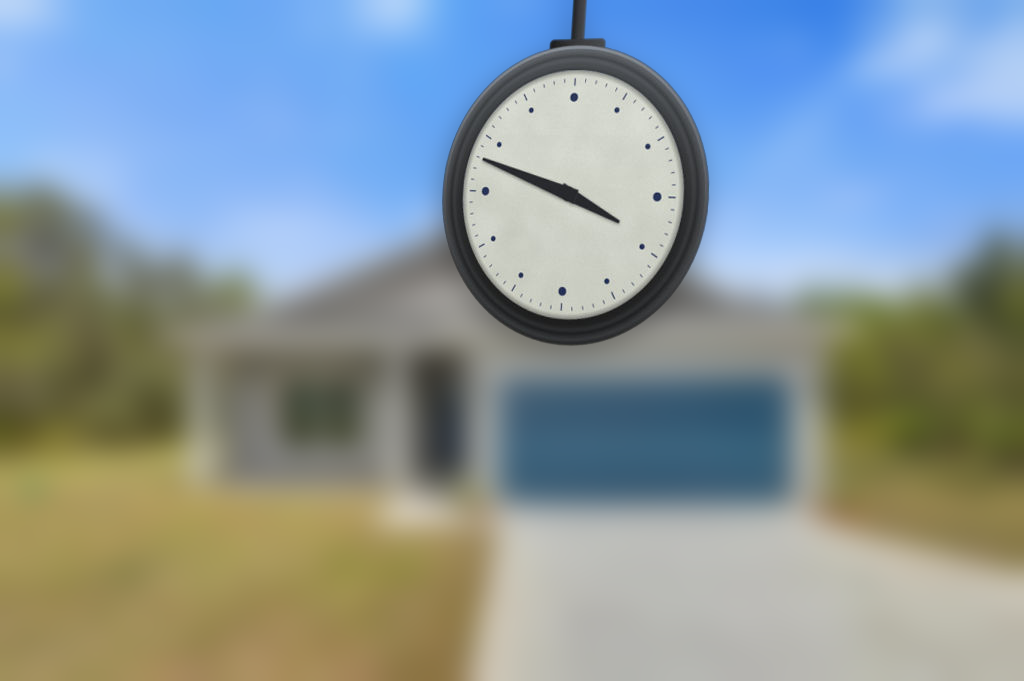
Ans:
h=3 m=48
